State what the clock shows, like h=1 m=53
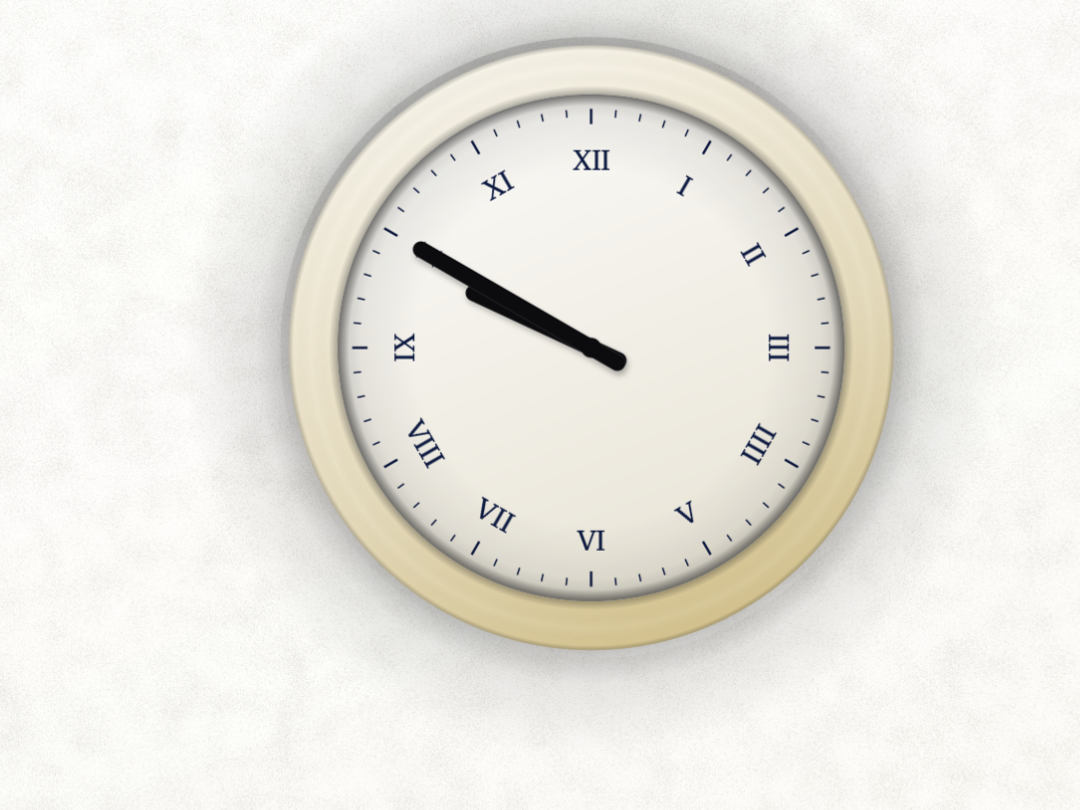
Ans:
h=9 m=50
